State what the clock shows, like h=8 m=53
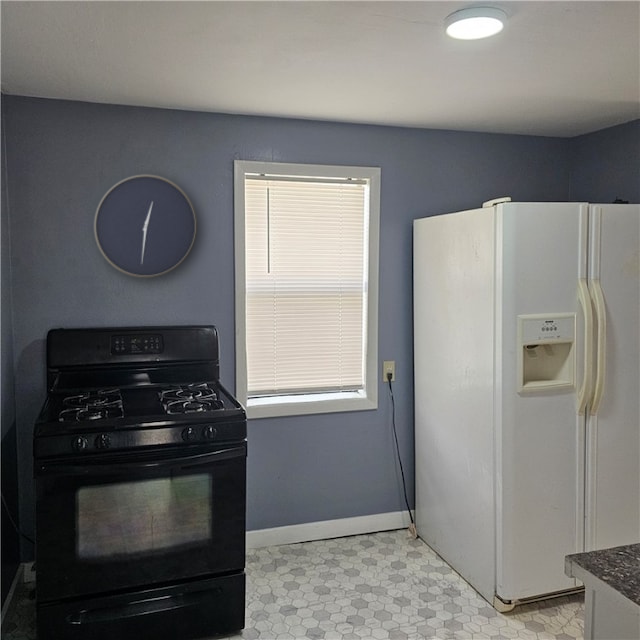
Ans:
h=12 m=31
